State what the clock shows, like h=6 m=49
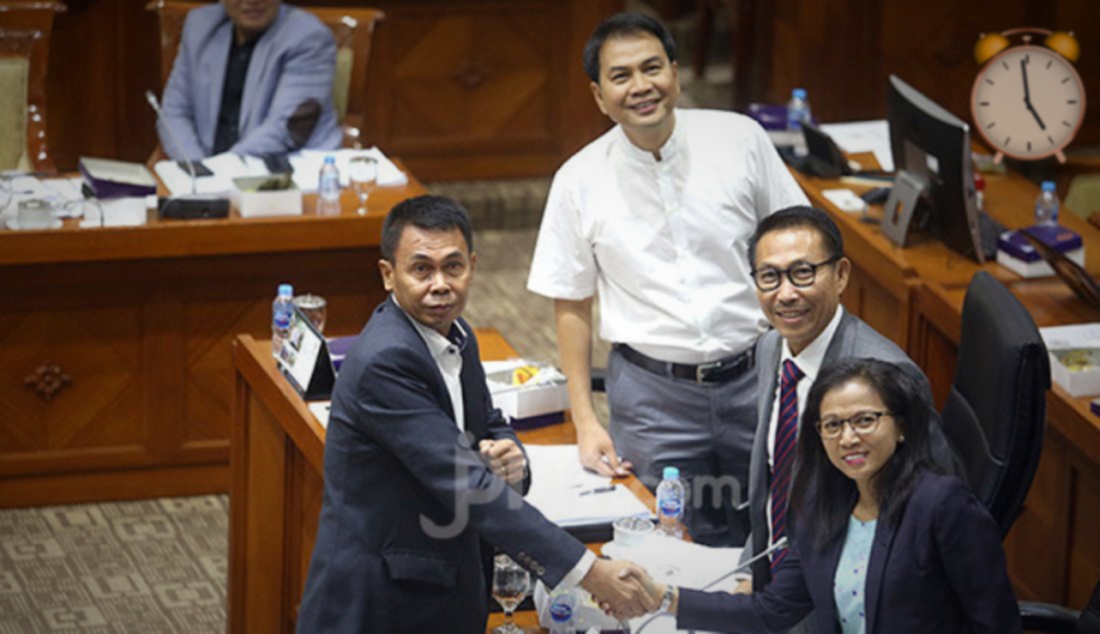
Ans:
h=4 m=59
